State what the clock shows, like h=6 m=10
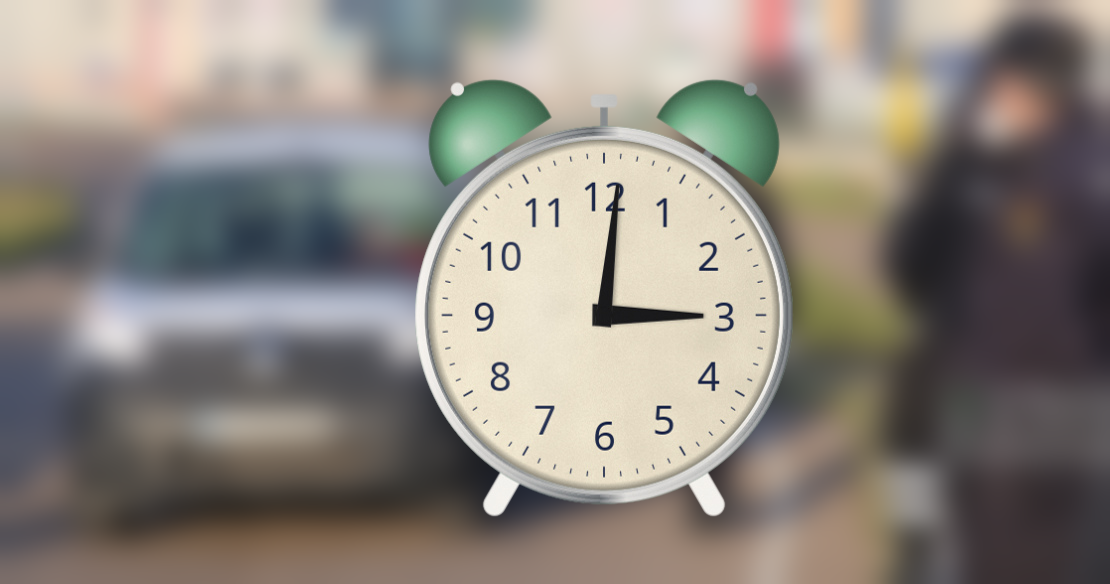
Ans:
h=3 m=1
